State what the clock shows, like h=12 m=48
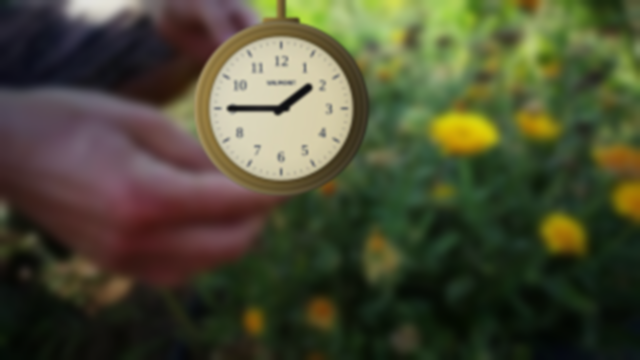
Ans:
h=1 m=45
